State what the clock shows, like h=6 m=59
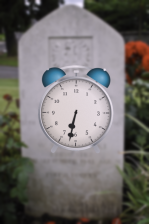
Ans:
h=6 m=32
